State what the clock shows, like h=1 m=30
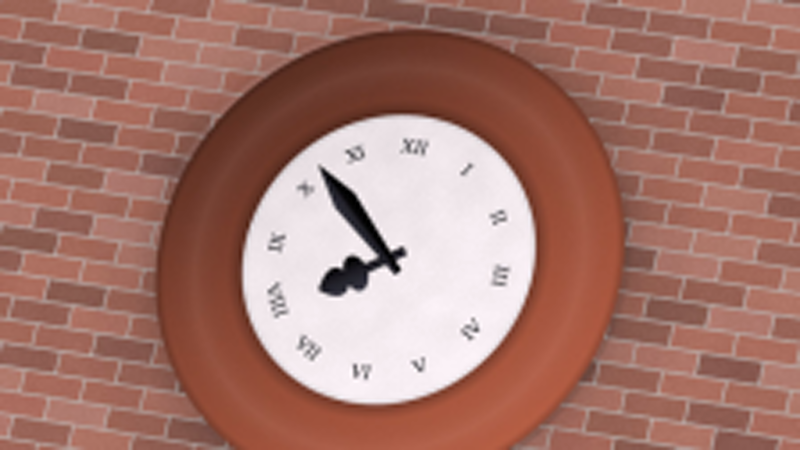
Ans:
h=7 m=52
